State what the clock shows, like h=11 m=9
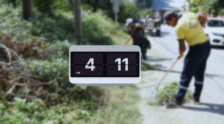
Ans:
h=4 m=11
